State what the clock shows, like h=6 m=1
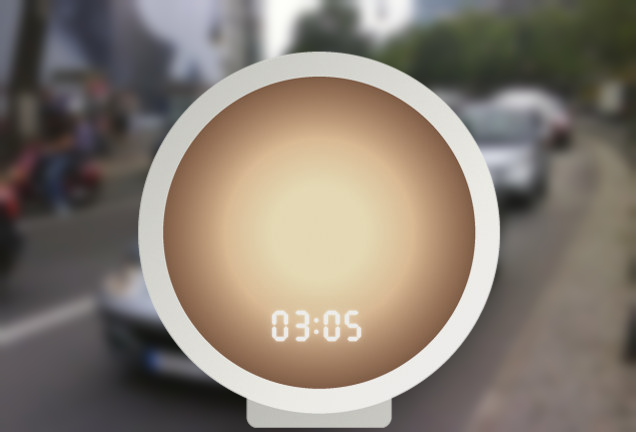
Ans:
h=3 m=5
